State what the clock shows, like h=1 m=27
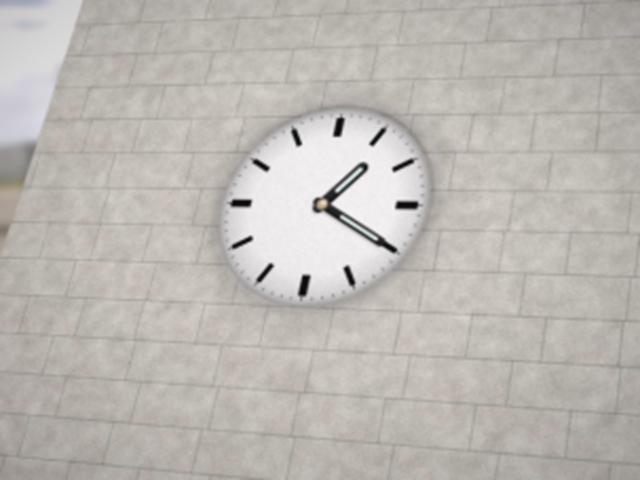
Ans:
h=1 m=20
